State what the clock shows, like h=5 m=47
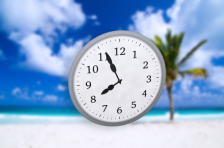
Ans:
h=7 m=56
